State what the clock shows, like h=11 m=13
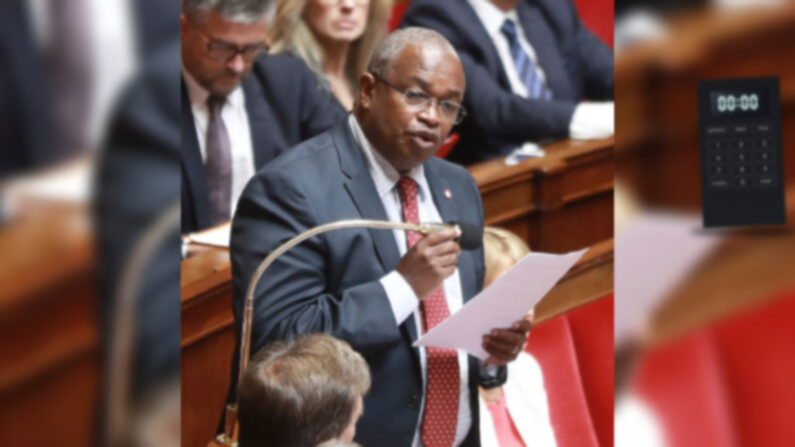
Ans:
h=0 m=0
